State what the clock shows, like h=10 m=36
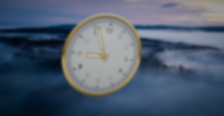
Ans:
h=8 m=56
